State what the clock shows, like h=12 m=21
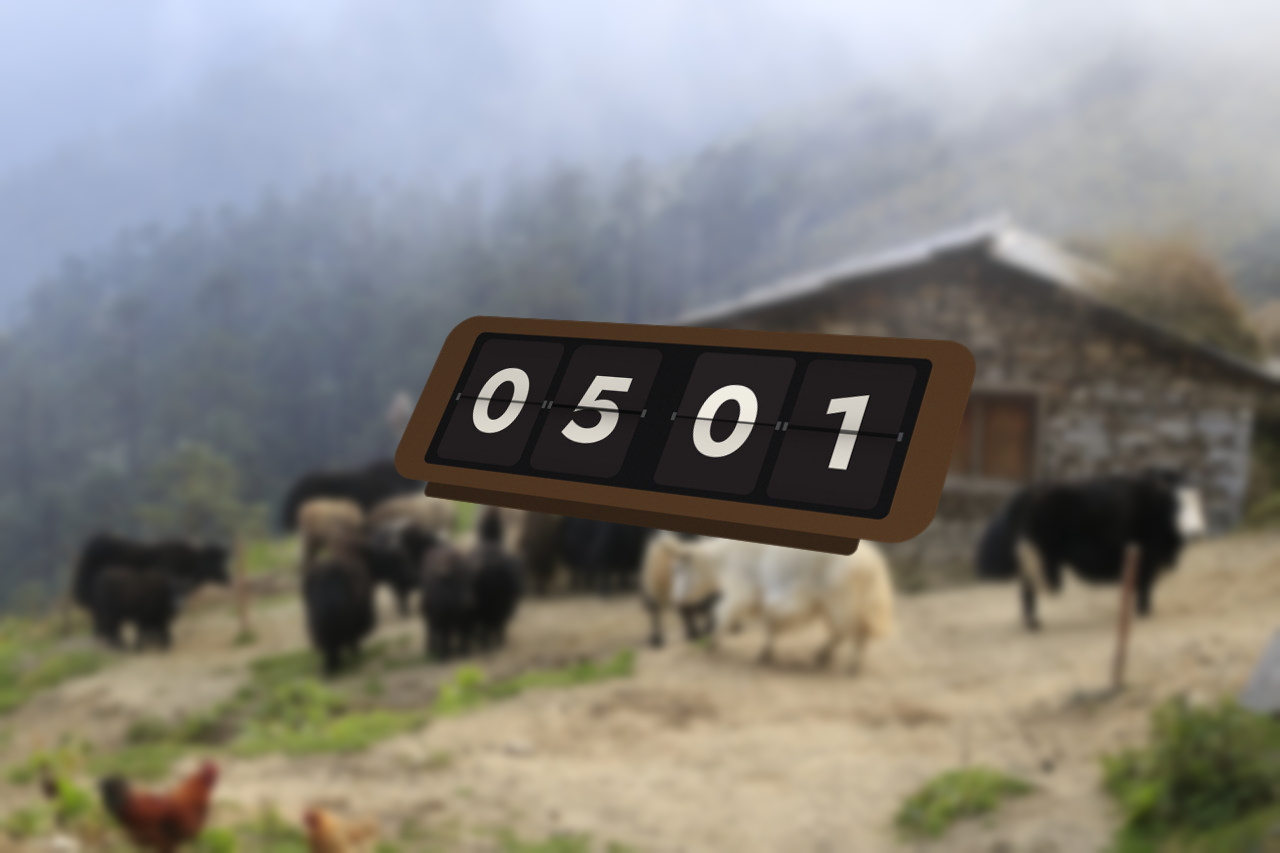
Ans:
h=5 m=1
